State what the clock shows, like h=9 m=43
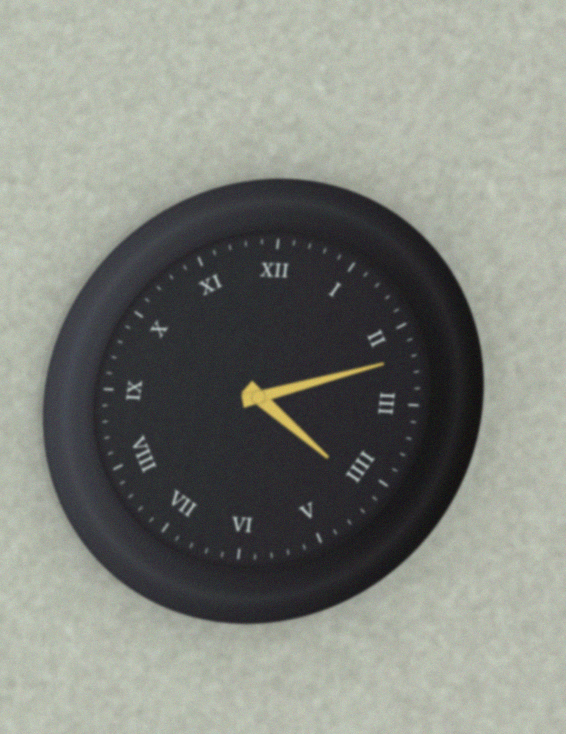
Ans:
h=4 m=12
